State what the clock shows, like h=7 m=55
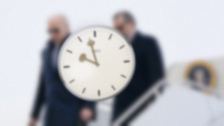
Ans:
h=9 m=58
